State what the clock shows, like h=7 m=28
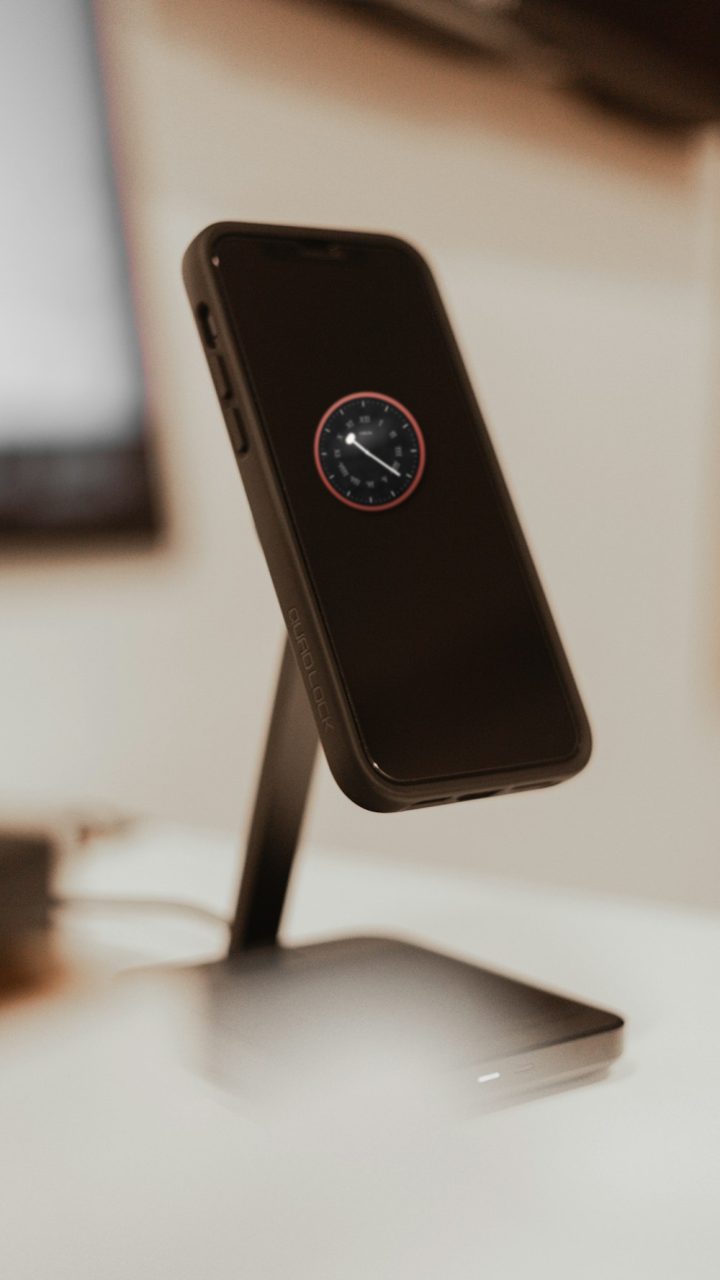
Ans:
h=10 m=21
